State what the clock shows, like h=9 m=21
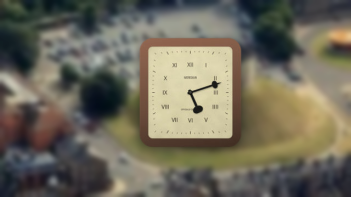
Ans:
h=5 m=12
